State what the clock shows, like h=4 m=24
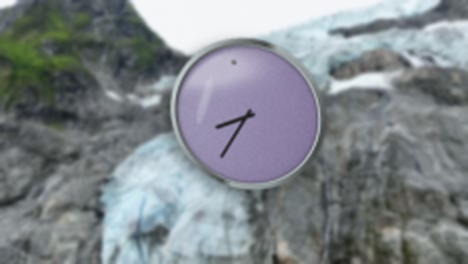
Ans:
h=8 m=37
